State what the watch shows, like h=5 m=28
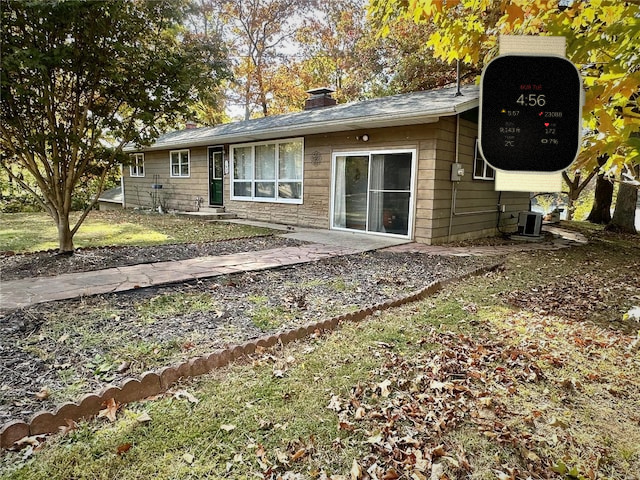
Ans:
h=4 m=56
